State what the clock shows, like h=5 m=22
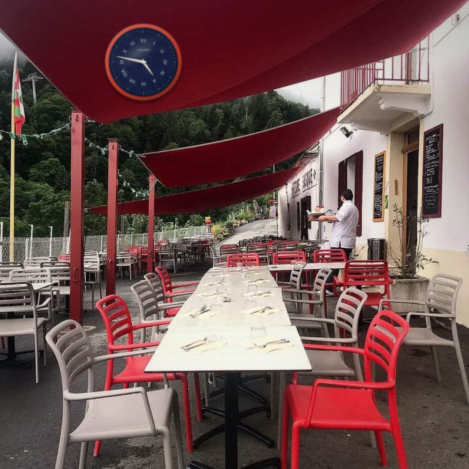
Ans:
h=4 m=47
